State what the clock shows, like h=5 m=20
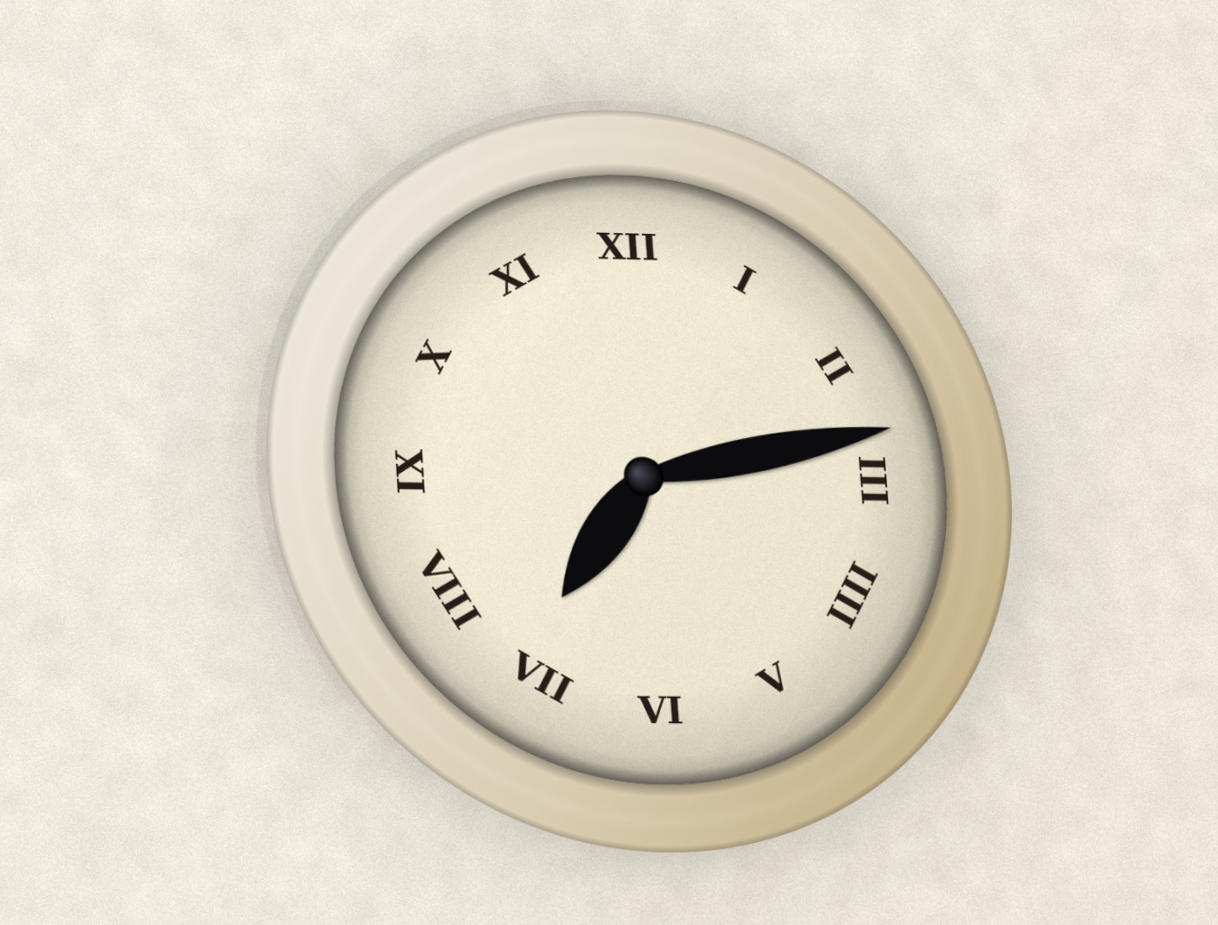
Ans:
h=7 m=13
